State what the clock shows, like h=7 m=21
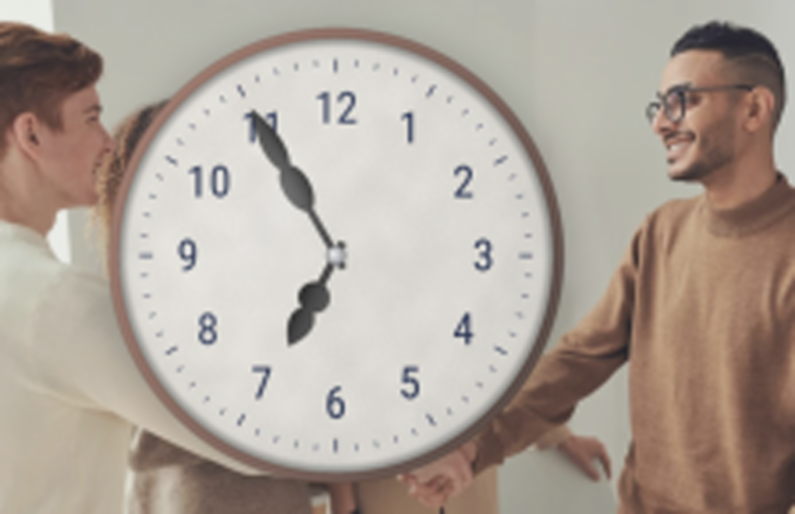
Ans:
h=6 m=55
